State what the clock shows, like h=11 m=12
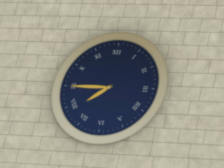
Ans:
h=7 m=45
